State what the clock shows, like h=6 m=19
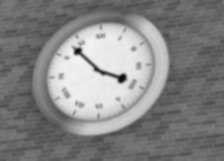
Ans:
h=3 m=53
